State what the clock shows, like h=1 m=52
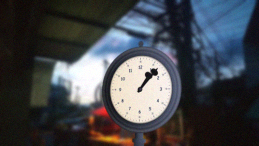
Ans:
h=1 m=7
